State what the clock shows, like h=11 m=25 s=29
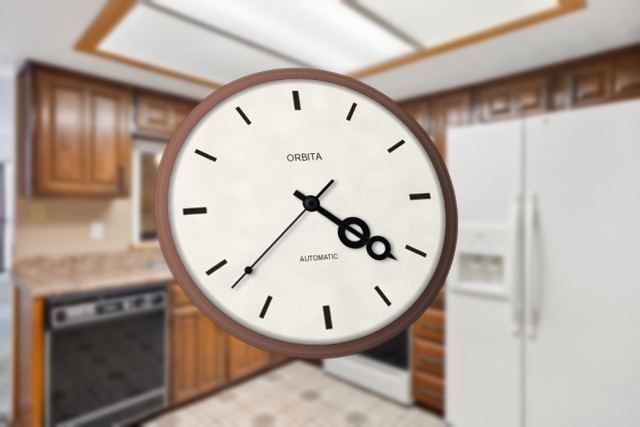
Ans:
h=4 m=21 s=38
